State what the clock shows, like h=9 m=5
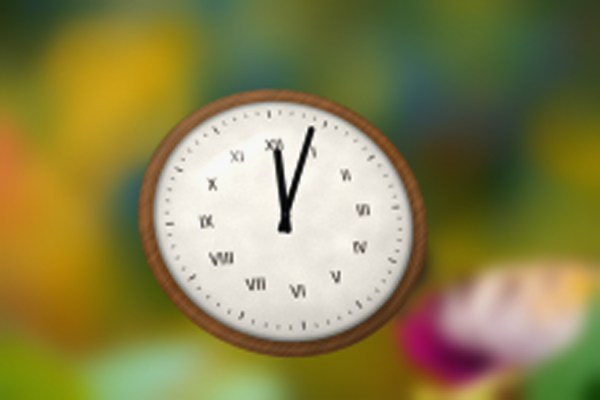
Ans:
h=12 m=4
